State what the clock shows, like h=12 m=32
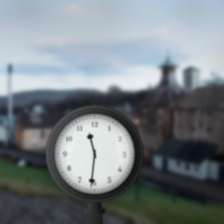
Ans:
h=11 m=31
